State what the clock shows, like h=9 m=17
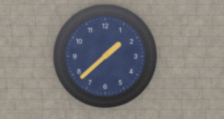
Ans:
h=1 m=38
